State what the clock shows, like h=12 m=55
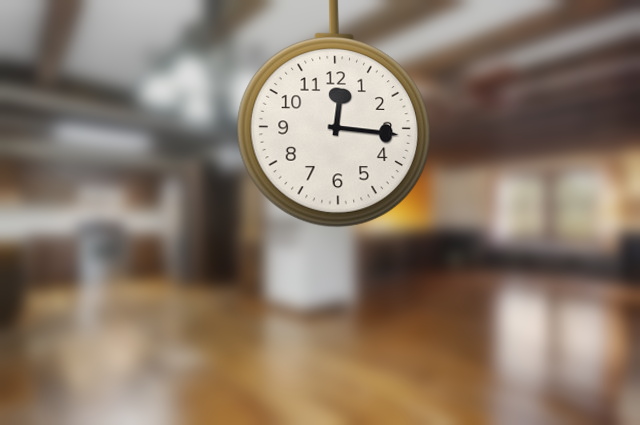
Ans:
h=12 m=16
